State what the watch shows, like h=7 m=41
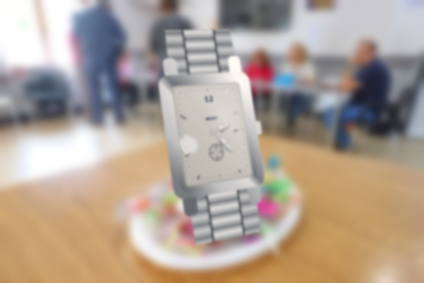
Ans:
h=2 m=23
